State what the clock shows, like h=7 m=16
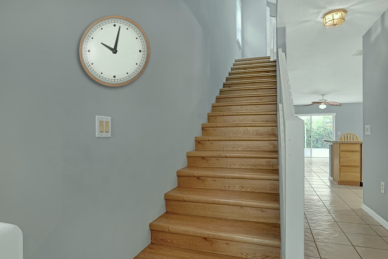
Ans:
h=10 m=2
